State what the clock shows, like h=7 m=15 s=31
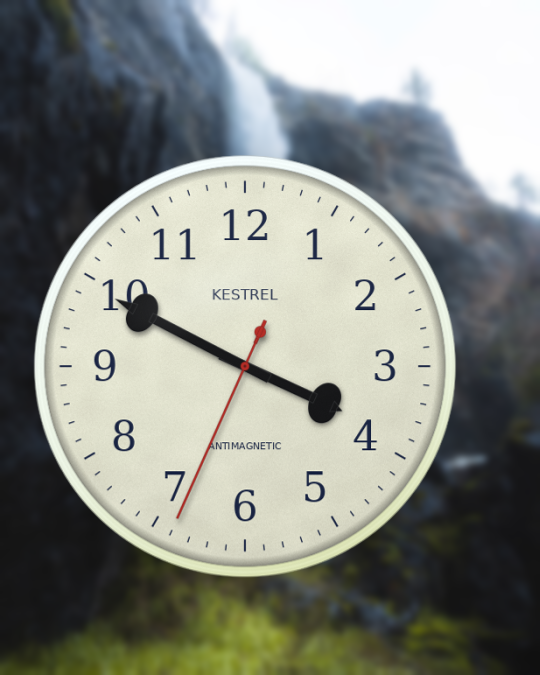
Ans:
h=3 m=49 s=34
